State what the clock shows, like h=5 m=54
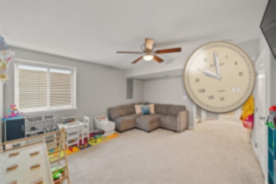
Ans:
h=10 m=0
